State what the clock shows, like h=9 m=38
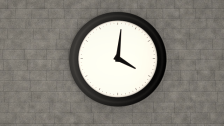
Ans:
h=4 m=1
